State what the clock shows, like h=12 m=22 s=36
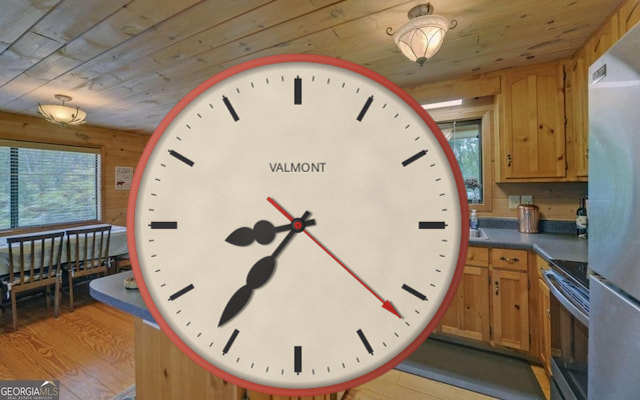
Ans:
h=8 m=36 s=22
